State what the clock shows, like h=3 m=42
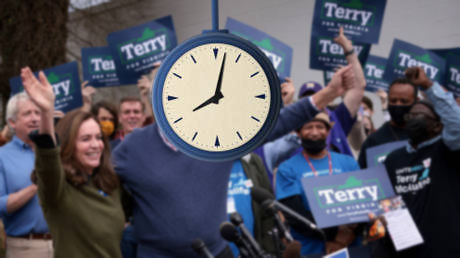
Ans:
h=8 m=2
